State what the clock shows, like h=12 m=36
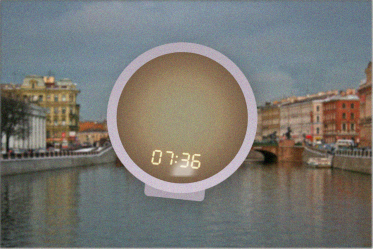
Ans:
h=7 m=36
